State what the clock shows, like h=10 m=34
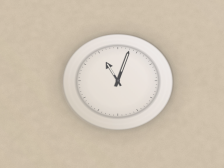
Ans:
h=11 m=3
